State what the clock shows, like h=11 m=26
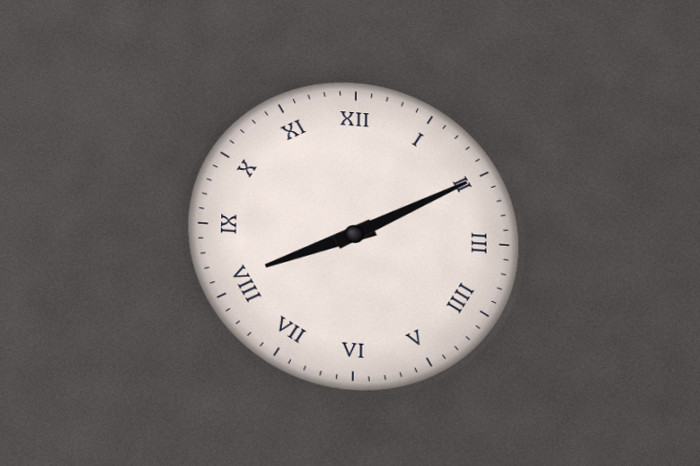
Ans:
h=8 m=10
